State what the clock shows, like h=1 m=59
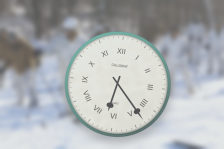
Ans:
h=6 m=23
